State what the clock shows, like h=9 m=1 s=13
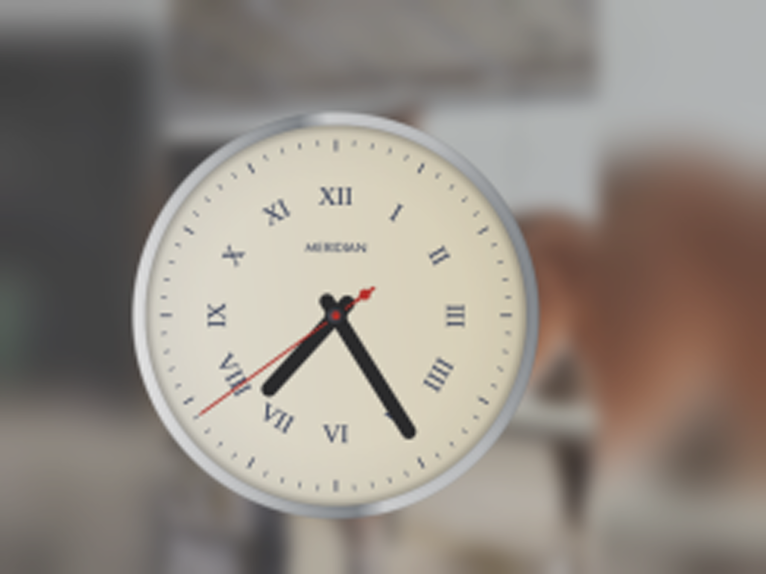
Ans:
h=7 m=24 s=39
